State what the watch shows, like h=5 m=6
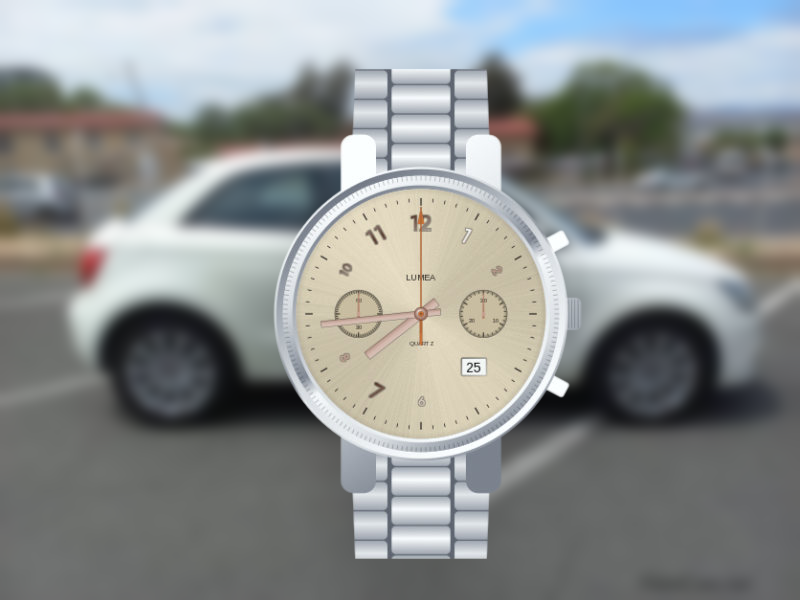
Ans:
h=7 m=44
